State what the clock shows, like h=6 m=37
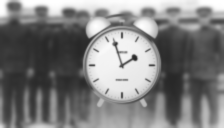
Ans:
h=1 m=57
